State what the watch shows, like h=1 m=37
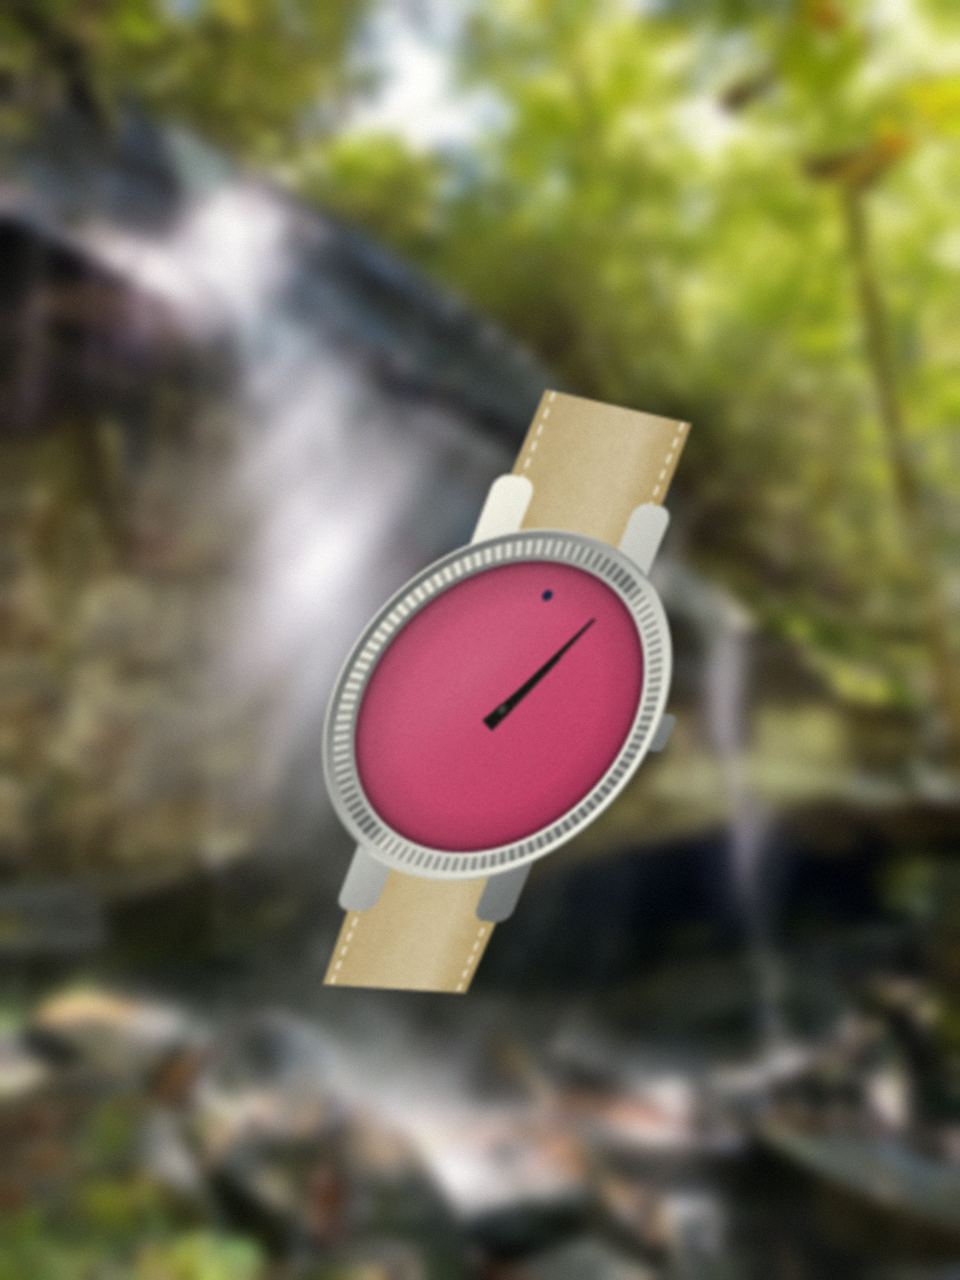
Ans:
h=1 m=5
